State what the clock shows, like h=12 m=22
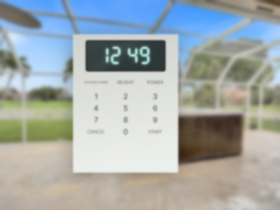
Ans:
h=12 m=49
